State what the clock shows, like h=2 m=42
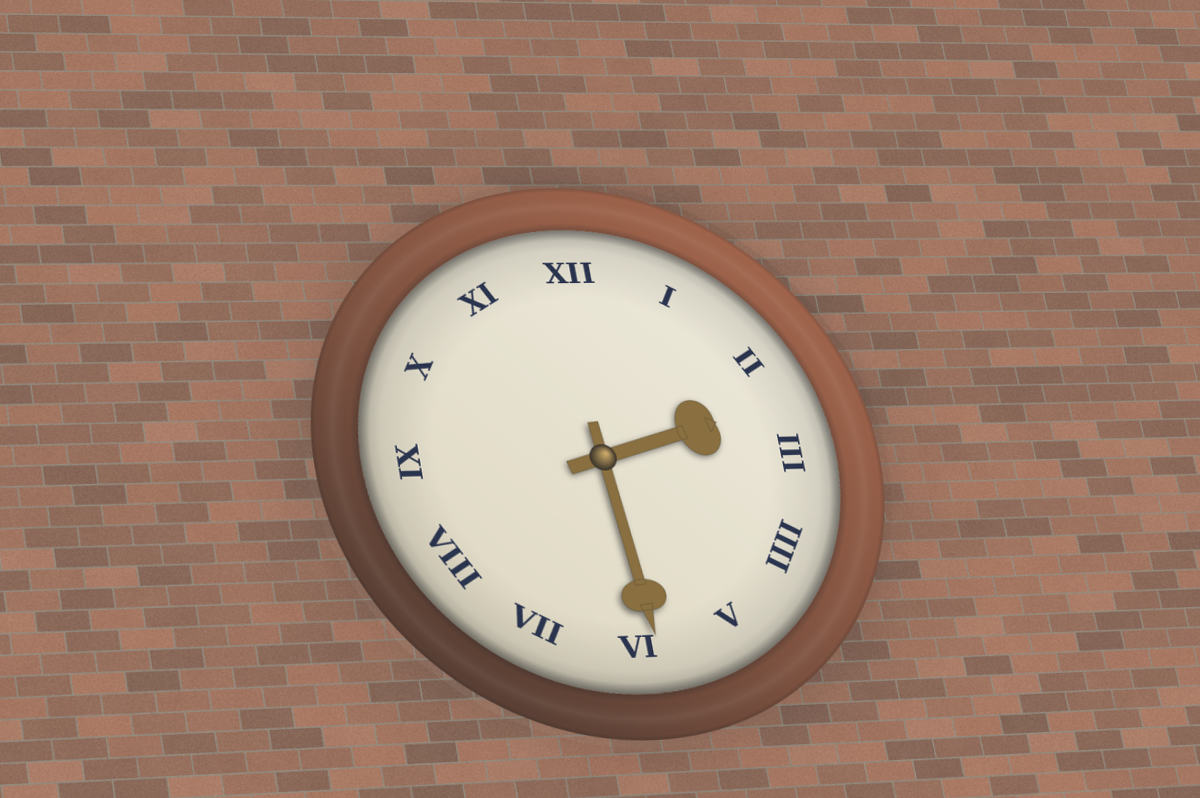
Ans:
h=2 m=29
